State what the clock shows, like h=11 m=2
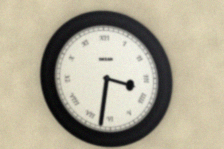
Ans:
h=3 m=32
